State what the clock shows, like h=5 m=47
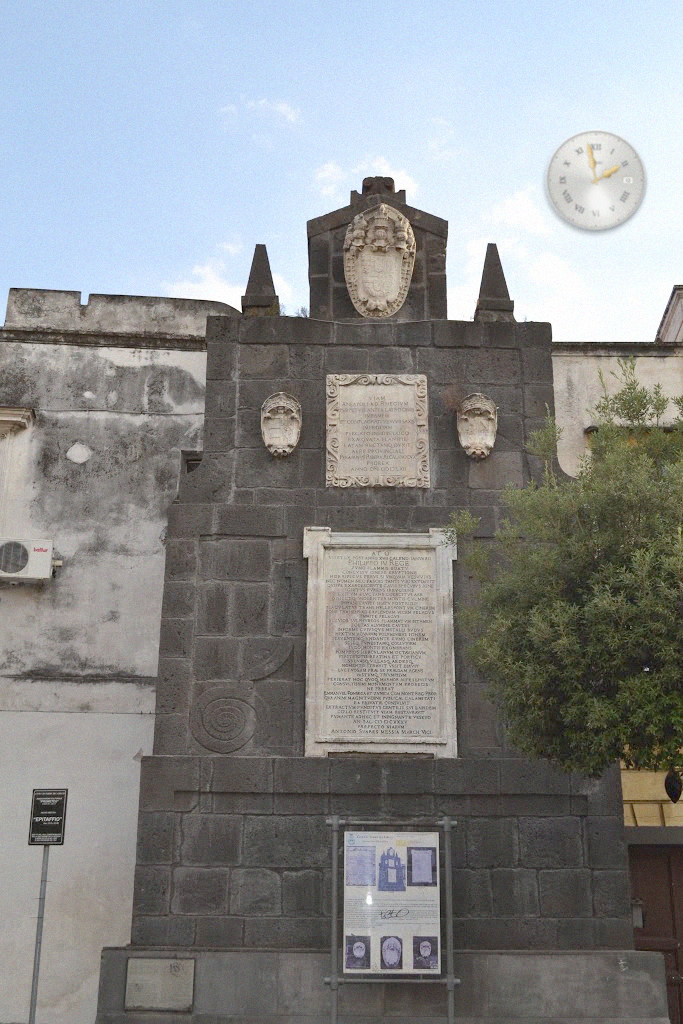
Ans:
h=1 m=58
